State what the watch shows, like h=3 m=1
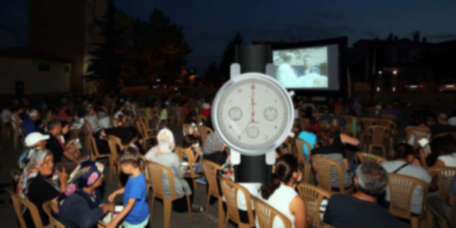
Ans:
h=11 m=35
